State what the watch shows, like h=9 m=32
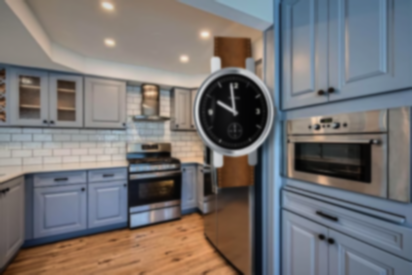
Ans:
h=9 m=59
